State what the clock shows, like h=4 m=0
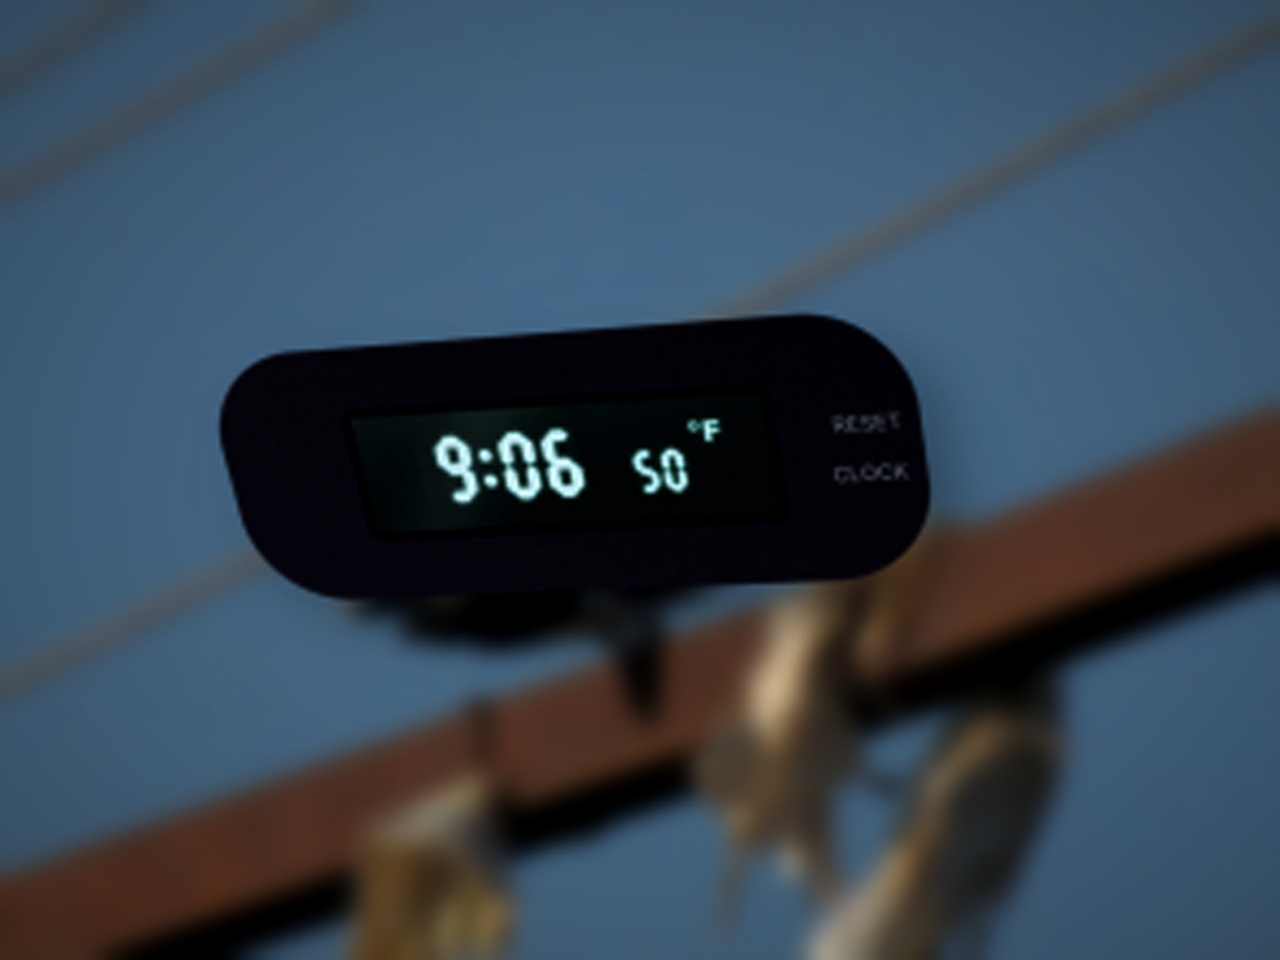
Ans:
h=9 m=6
